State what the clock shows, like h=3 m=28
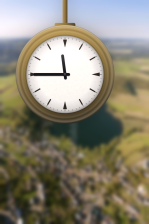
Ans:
h=11 m=45
